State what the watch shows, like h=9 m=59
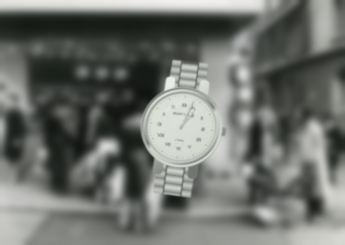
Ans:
h=1 m=3
